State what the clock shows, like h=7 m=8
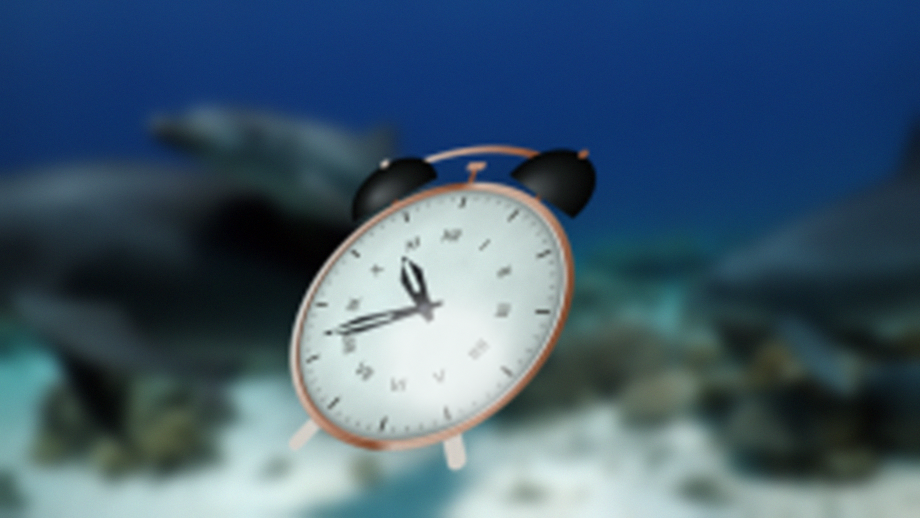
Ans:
h=10 m=42
